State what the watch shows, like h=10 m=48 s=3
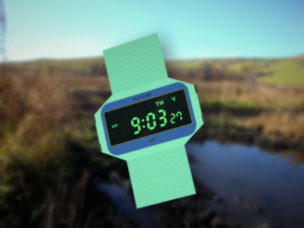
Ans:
h=9 m=3 s=27
